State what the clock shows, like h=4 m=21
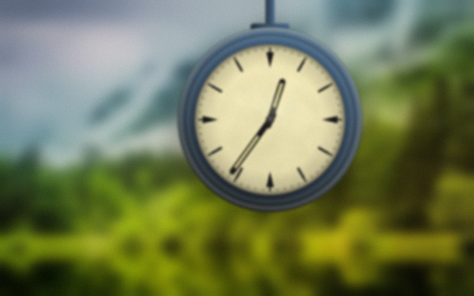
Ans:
h=12 m=36
